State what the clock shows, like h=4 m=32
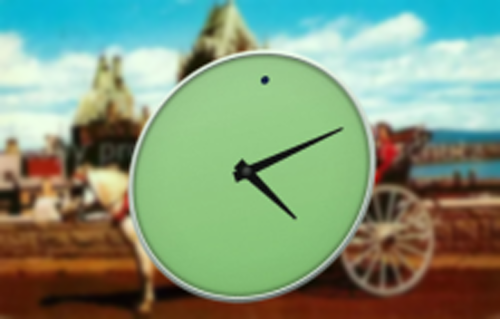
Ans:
h=4 m=10
